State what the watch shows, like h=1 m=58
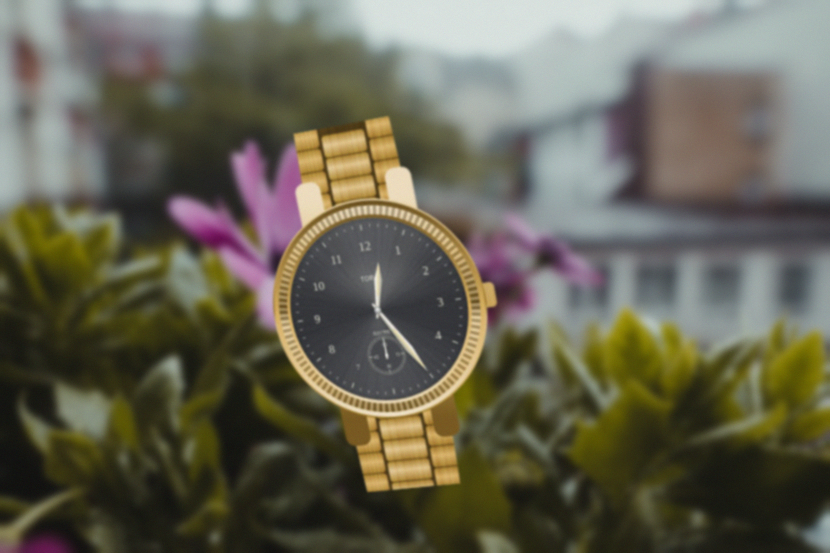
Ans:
h=12 m=25
